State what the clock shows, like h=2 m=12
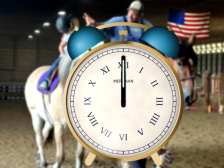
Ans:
h=12 m=0
